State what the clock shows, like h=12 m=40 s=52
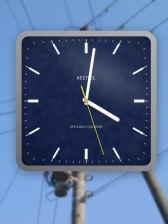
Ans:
h=4 m=1 s=27
